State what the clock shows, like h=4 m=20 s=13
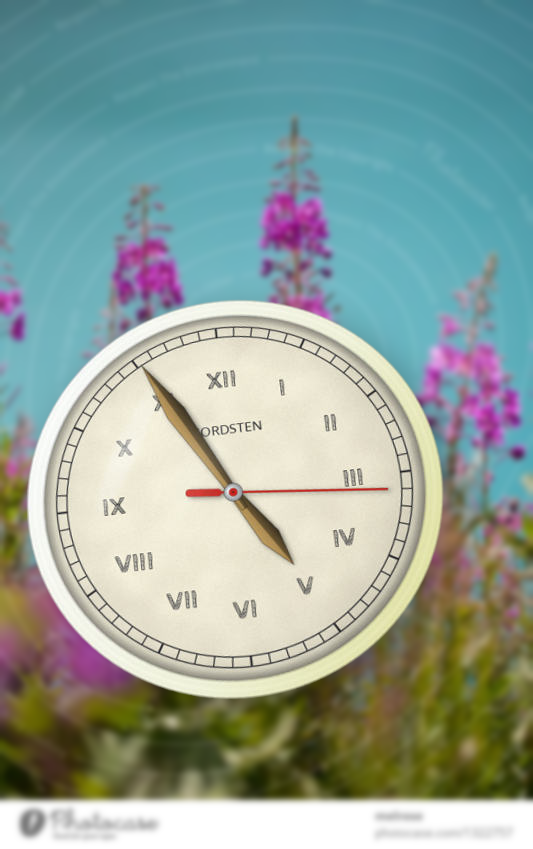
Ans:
h=4 m=55 s=16
